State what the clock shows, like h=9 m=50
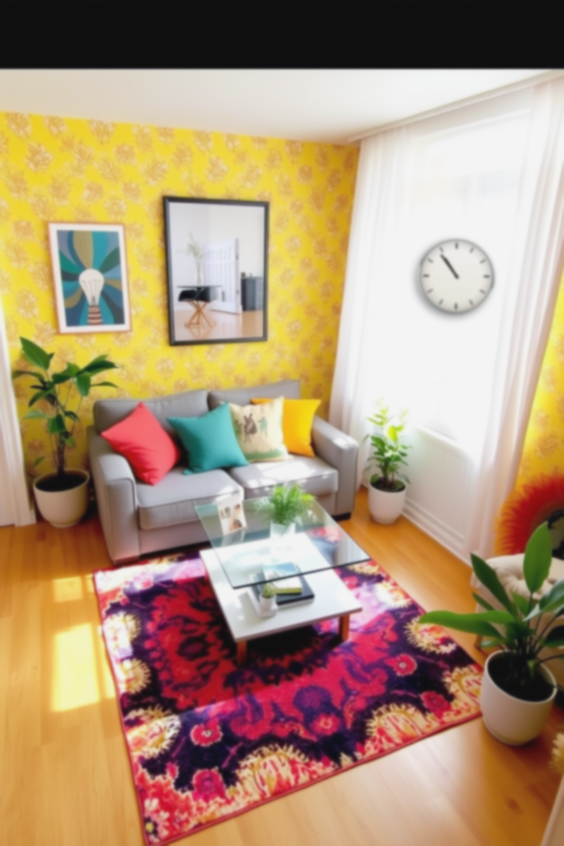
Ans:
h=10 m=54
